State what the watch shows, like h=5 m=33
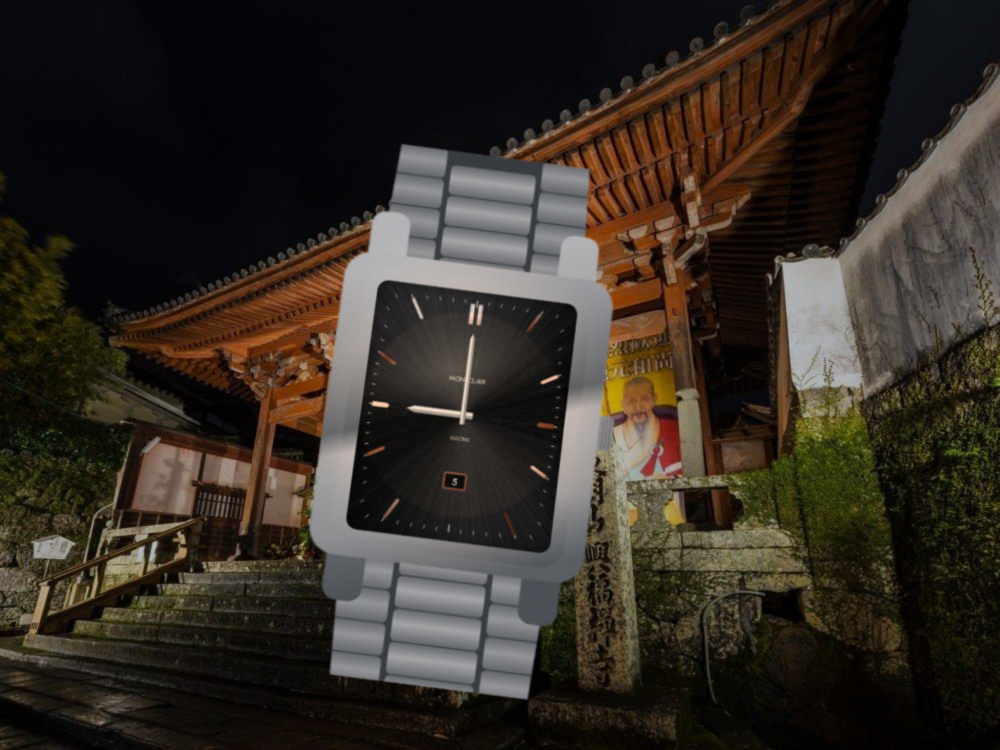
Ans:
h=9 m=0
